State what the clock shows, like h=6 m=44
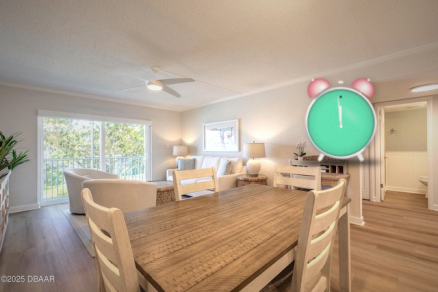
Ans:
h=11 m=59
